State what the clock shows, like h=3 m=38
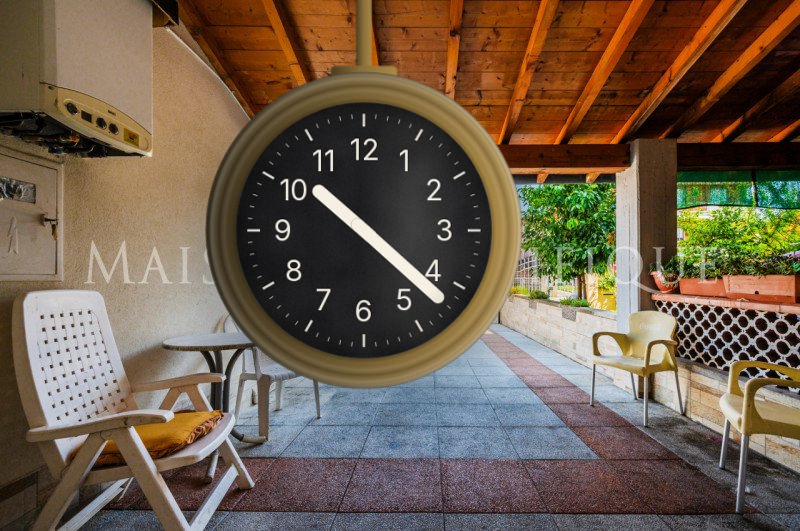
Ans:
h=10 m=22
